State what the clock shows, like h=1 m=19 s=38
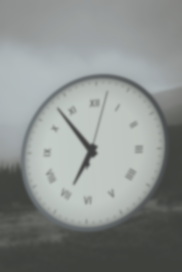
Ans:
h=6 m=53 s=2
